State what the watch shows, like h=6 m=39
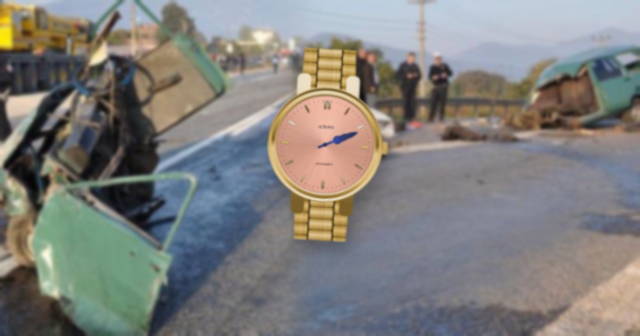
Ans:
h=2 m=11
